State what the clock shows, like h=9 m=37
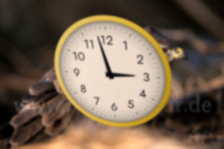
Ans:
h=2 m=58
